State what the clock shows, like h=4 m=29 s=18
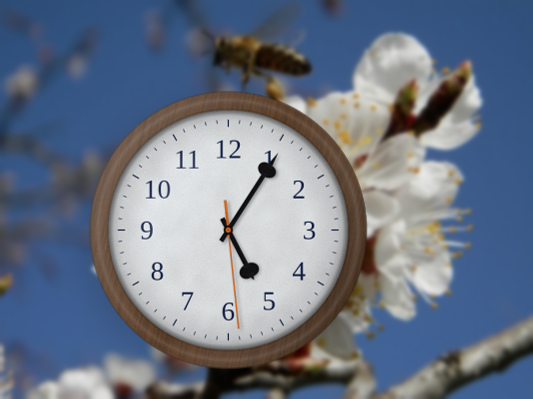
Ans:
h=5 m=5 s=29
